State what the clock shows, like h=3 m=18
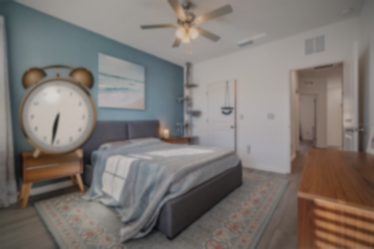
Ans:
h=6 m=32
